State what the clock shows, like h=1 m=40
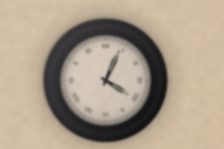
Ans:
h=4 m=4
